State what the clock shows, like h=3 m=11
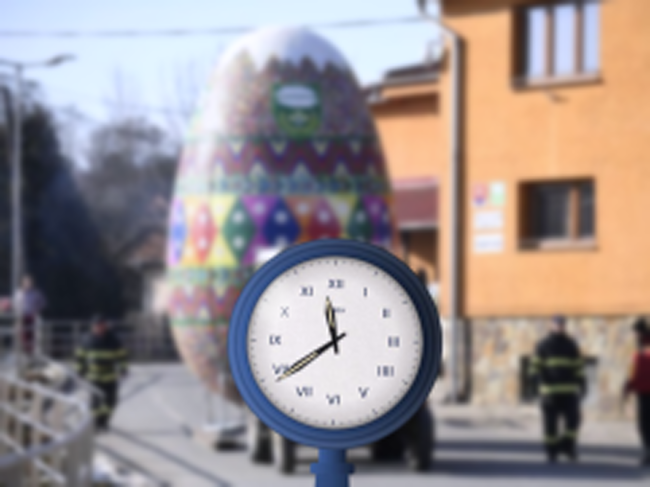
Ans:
h=11 m=39
